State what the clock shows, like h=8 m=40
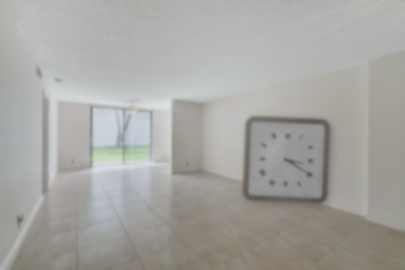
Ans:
h=3 m=20
